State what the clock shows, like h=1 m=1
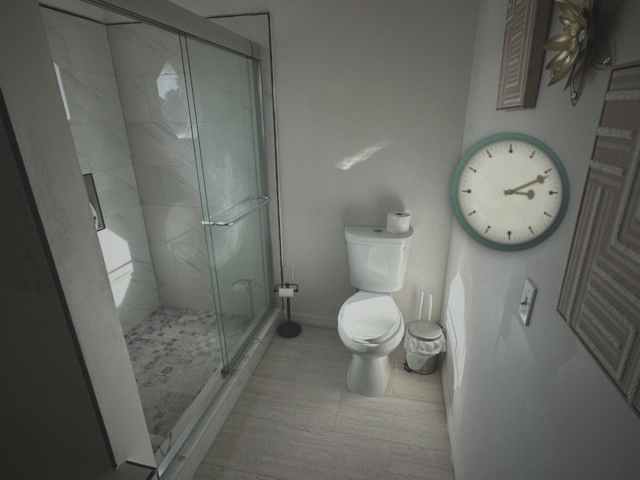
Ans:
h=3 m=11
